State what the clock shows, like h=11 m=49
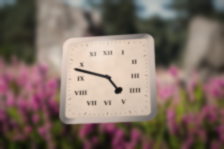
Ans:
h=4 m=48
